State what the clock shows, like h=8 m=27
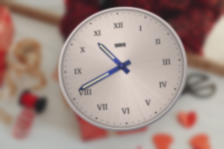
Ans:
h=10 m=41
